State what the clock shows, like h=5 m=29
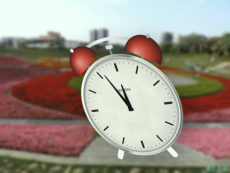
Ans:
h=11 m=56
